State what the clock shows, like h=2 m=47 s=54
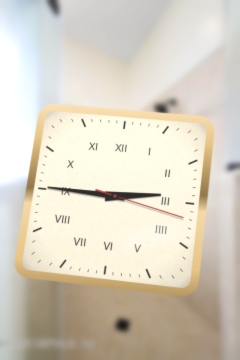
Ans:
h=2 m=45 s=17
